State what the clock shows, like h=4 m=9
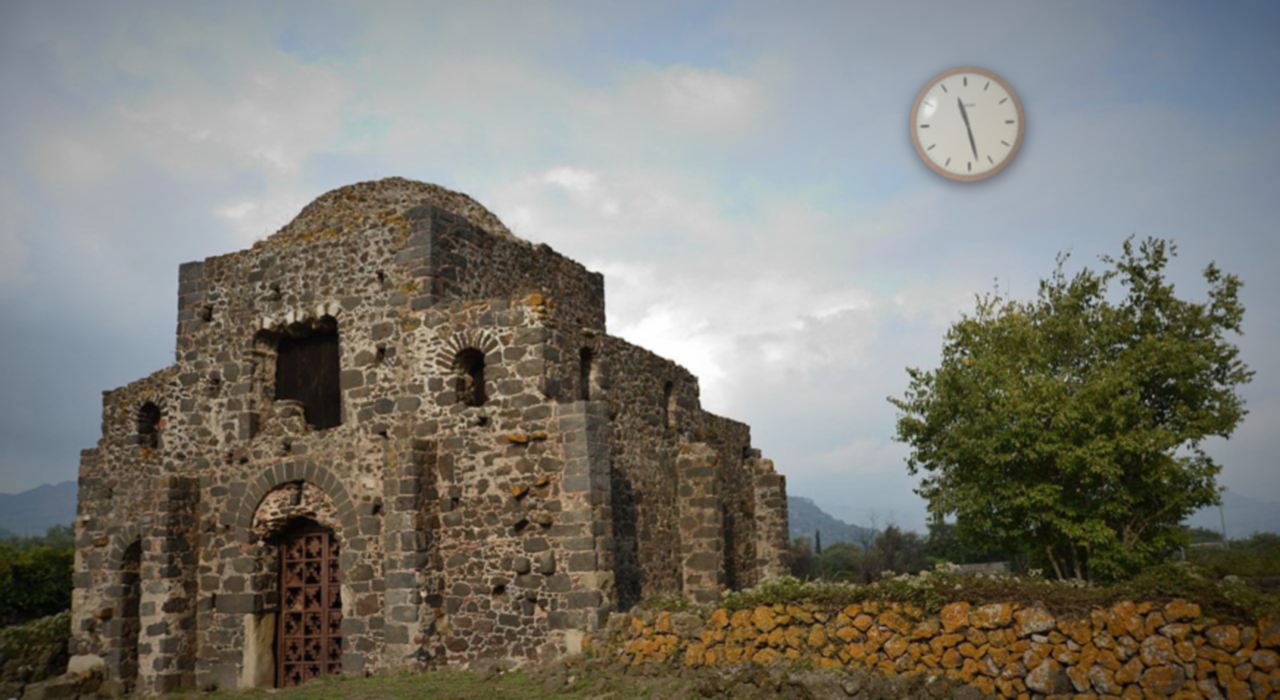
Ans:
h=11 m=28
